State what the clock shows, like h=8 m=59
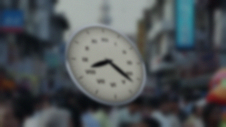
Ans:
h=8 m=22
